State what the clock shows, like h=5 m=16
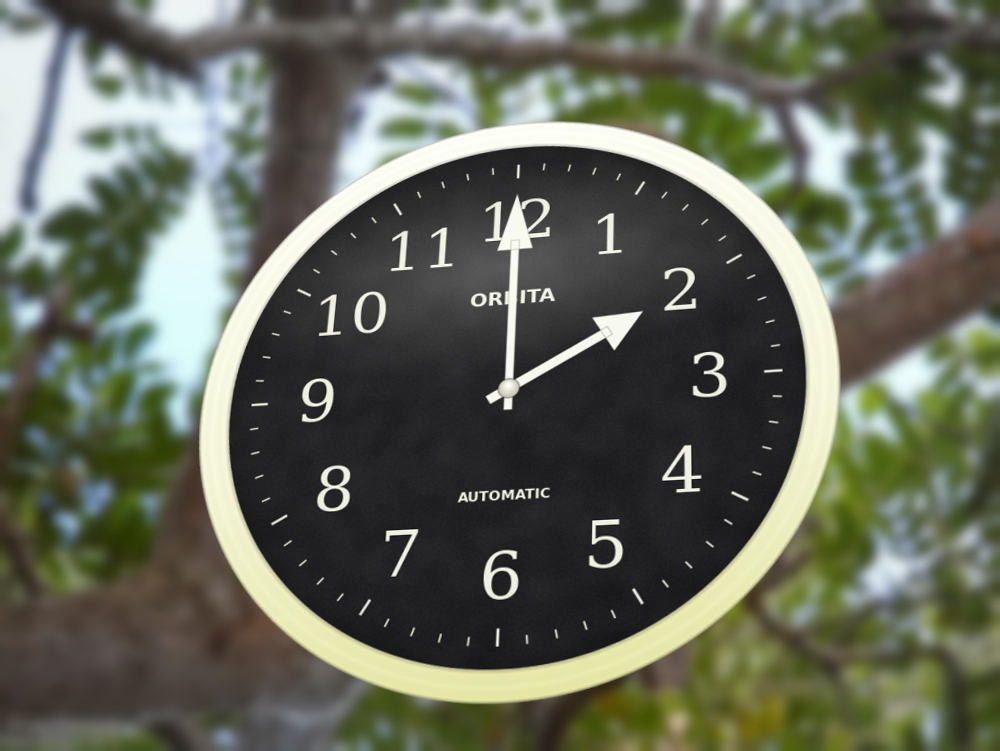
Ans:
h=2 m=0
